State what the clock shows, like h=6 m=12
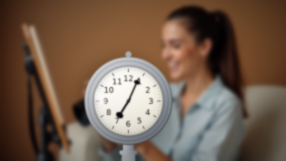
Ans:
h=7 m=4
